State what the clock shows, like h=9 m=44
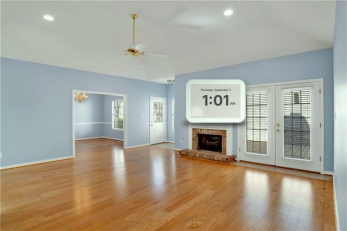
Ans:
h=1 m=1
